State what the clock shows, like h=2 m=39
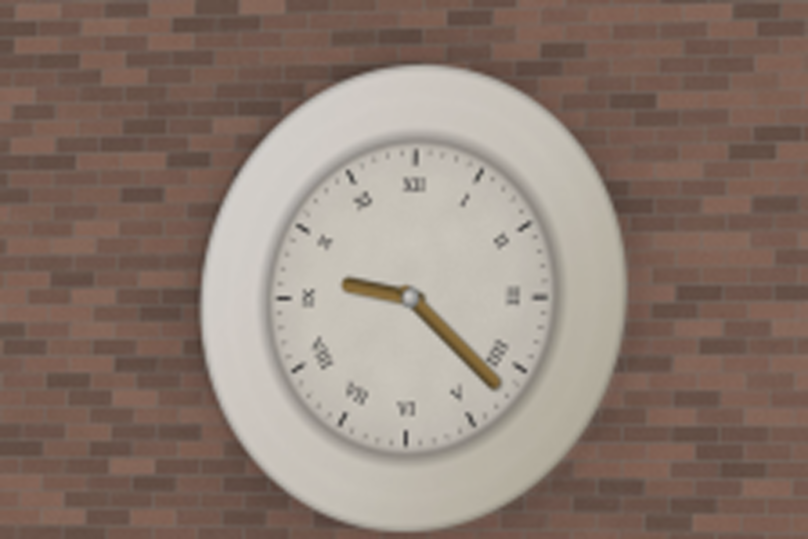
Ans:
h=9 m=22
